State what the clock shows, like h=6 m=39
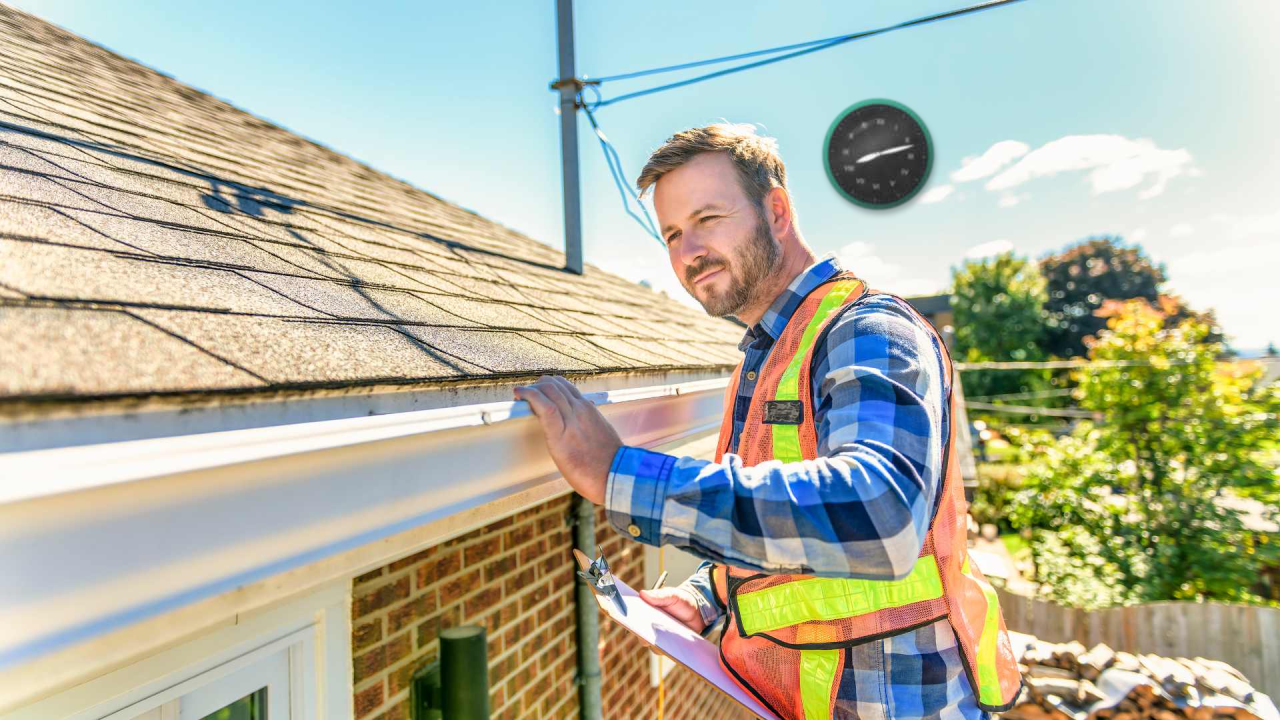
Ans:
h=8 m=12
